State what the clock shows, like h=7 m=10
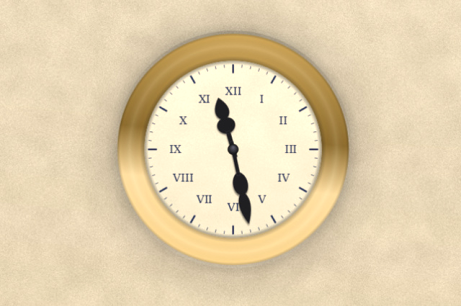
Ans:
h=11 m=28
